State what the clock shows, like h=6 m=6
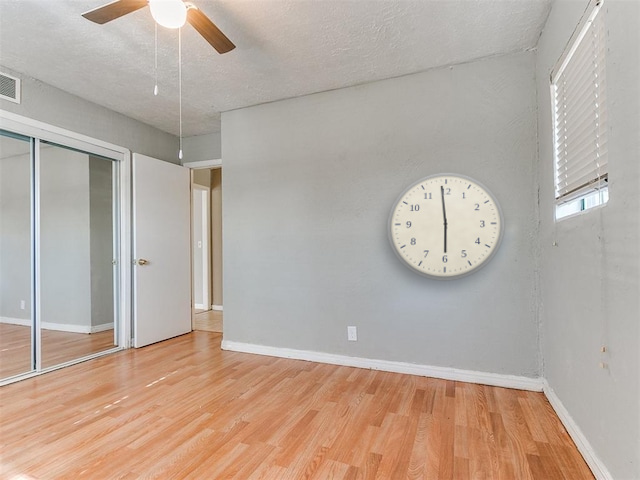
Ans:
h=5 m=59
